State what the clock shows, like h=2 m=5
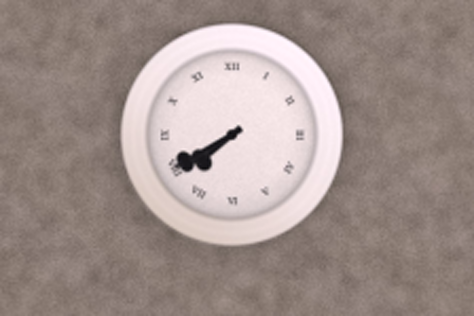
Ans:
h=7 m=40
